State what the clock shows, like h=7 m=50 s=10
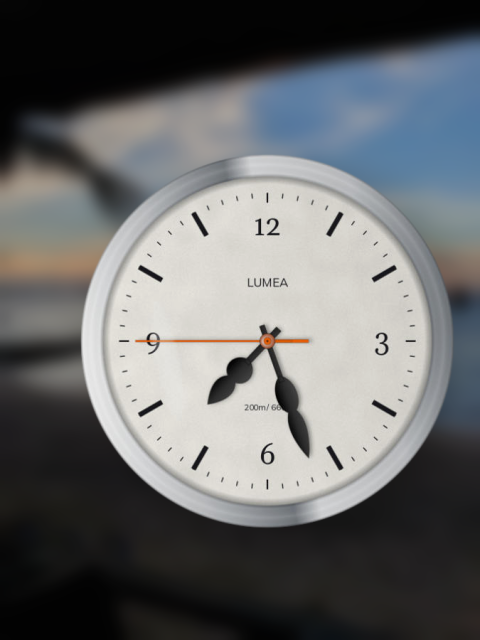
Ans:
h=7 m=26 s=45
